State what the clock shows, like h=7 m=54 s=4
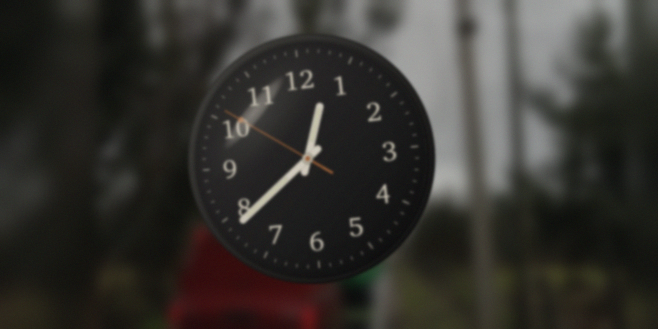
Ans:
h=12 m=38 s=51
